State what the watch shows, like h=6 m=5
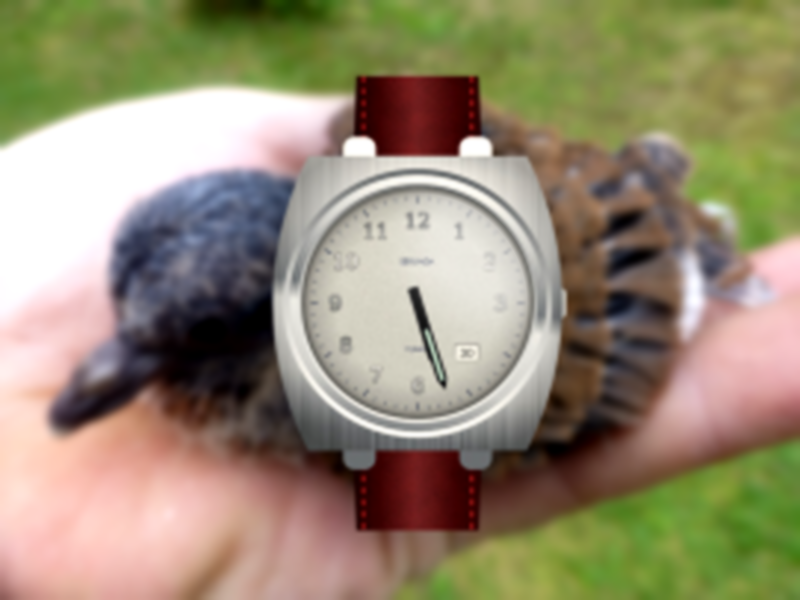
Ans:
h=5 m=27
